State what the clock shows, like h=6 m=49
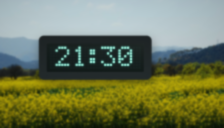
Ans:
h=21 m=30
